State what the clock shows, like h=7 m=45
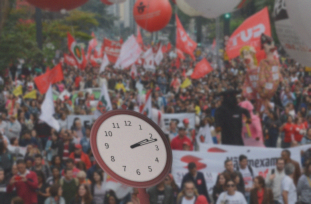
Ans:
h=2 m=12
